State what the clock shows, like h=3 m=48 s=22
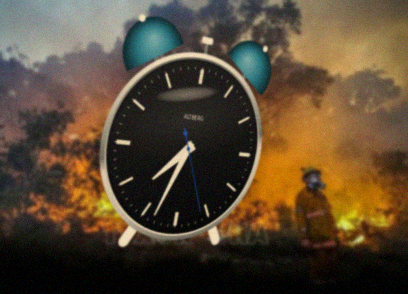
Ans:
h=7 m=33 s=26
